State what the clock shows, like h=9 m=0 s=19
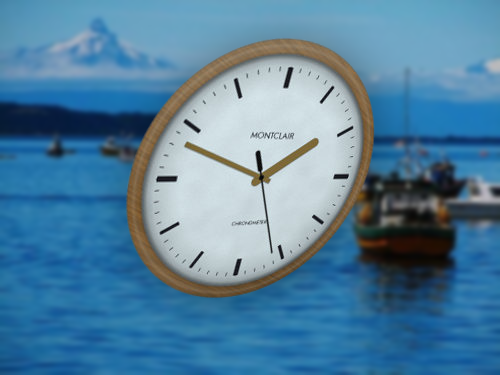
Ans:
h=1 m=48 s=26
